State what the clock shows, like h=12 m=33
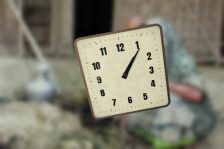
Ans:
h=1 m=6
